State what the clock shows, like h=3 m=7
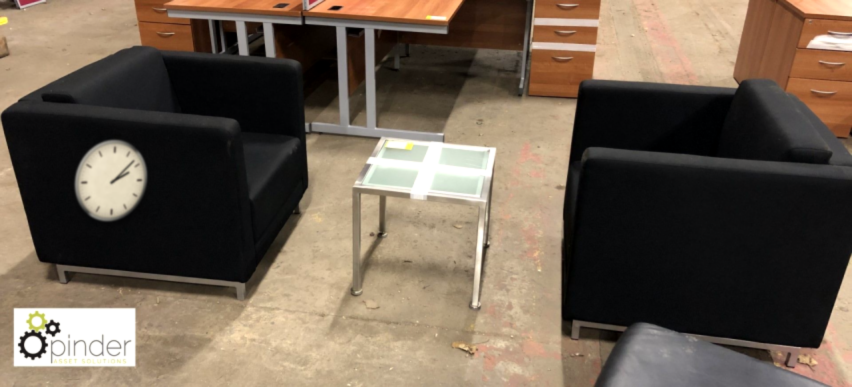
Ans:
h=2 m=8
